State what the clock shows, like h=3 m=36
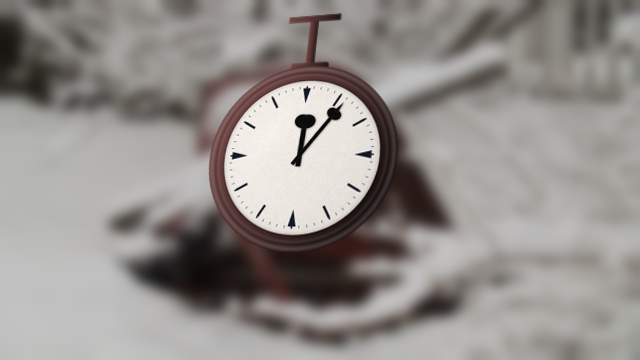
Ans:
h=12 m=6
